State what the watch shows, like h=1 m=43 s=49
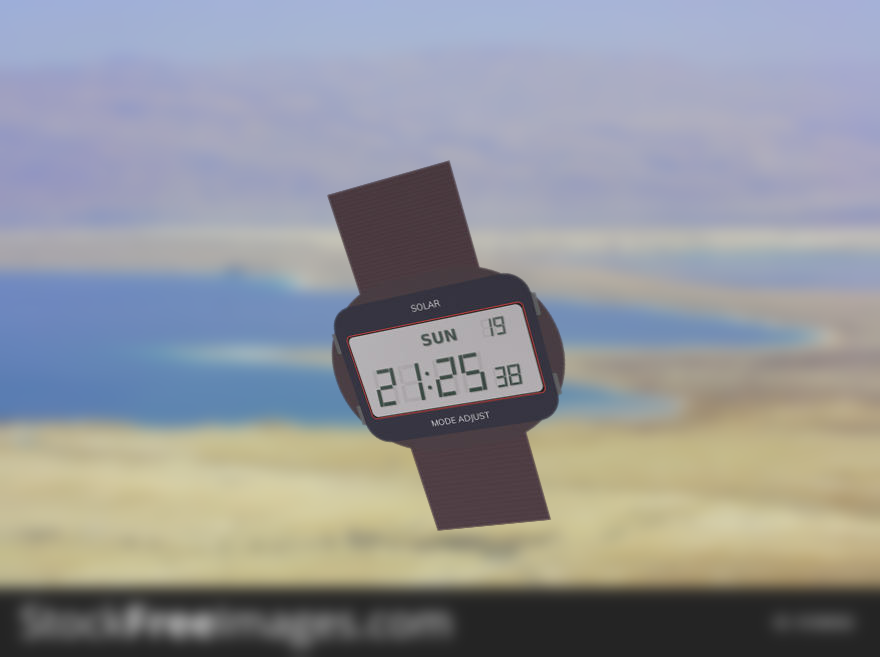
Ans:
h=21 m=25 s=38
